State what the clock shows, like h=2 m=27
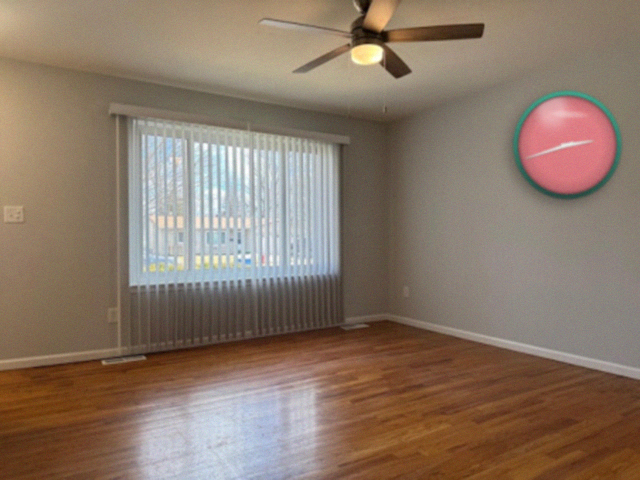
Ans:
h=2 m=42
